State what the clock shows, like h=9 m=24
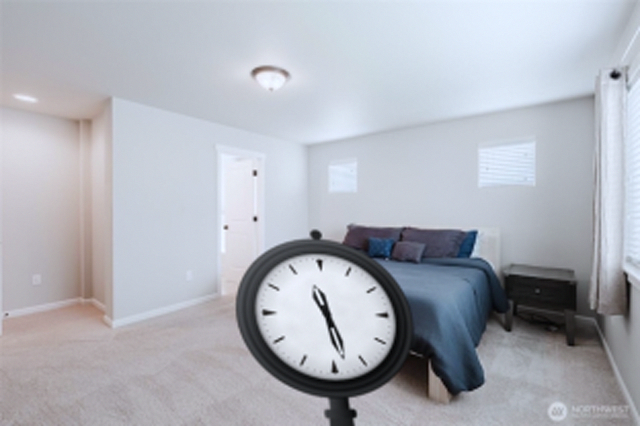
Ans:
h=11 m=28
